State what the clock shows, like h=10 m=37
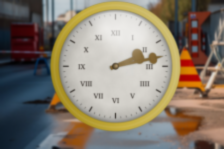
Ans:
h=2 m=13
